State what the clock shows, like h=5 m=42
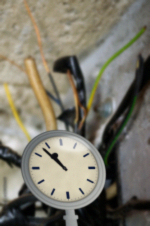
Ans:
h=10 m=53
